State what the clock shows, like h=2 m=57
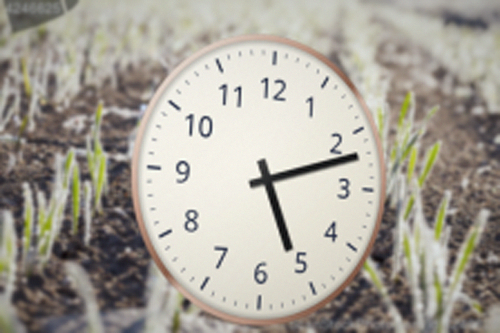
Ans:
h=5 m=12
